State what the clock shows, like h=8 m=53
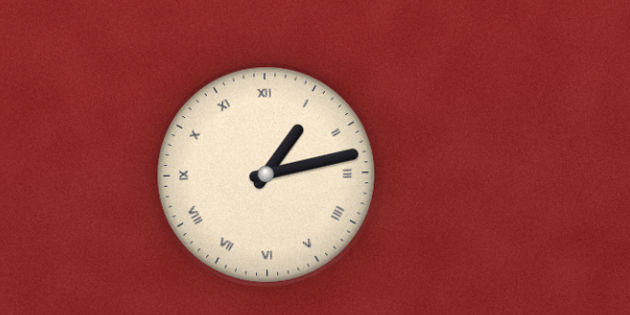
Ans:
h=1 m=13
